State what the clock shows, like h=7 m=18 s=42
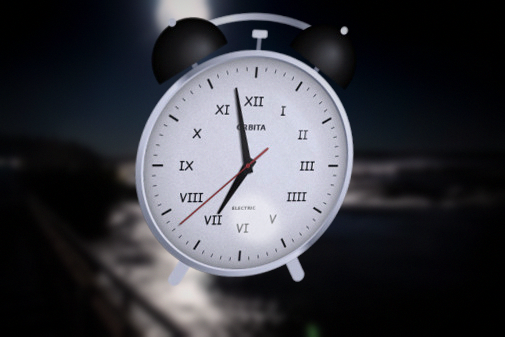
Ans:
h=6 m=57 s=38
